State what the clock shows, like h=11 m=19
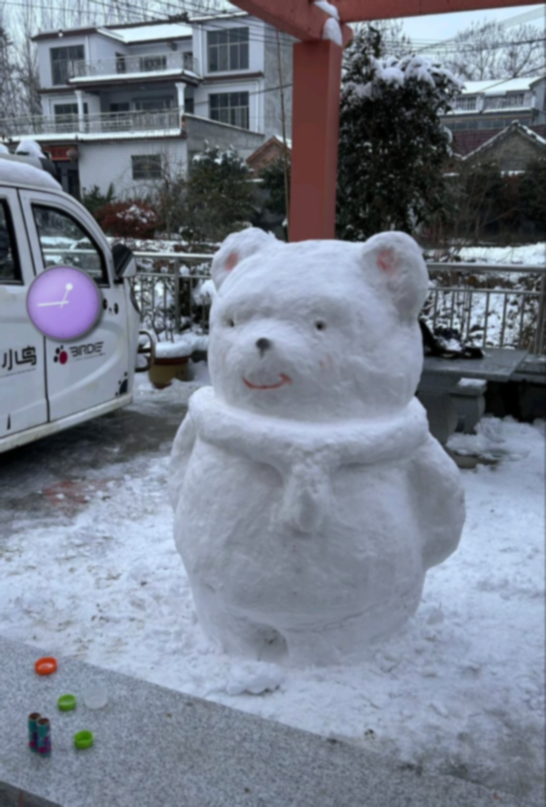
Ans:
h=12 m=44
